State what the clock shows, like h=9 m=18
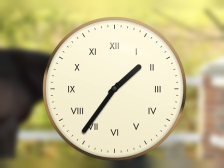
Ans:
h=1 m=36
